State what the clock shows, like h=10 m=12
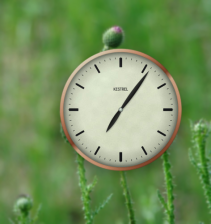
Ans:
h=7 m=6
